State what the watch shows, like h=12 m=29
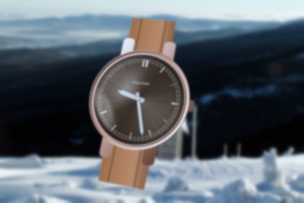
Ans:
h=9 m=27
